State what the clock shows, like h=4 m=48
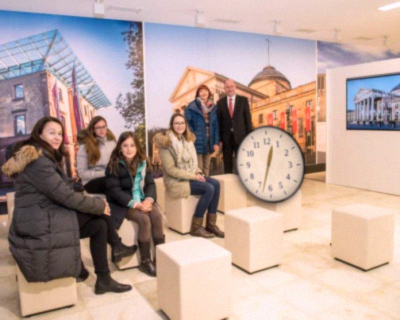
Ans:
h=12 m=33
